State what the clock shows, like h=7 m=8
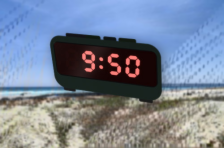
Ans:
h=9 m=50
